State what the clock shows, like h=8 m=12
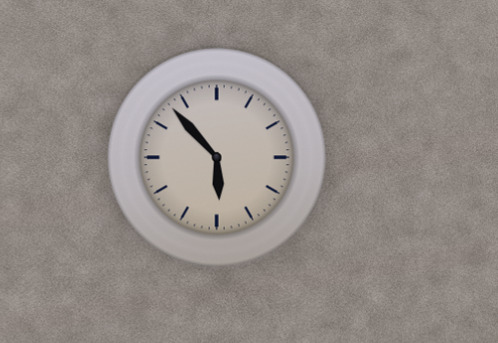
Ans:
h=5 m=53
